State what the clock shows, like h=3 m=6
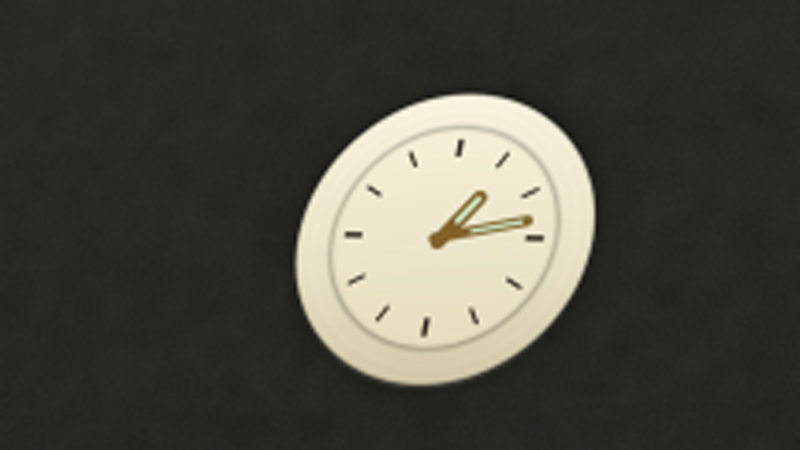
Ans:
h=1 m=13
